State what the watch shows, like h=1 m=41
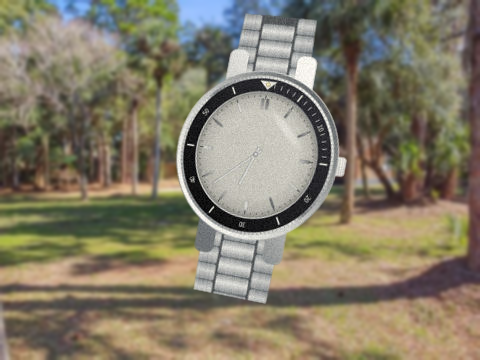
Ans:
h=6 m=38
